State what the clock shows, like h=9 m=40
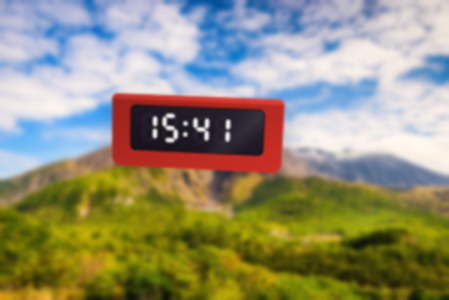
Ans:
h=15 m=41
